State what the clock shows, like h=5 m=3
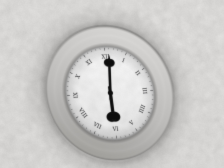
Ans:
h=6 m=1
